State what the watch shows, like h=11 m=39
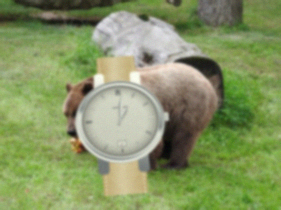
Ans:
h=1 m=1
